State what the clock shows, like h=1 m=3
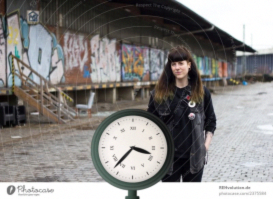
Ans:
h=3 m=37
